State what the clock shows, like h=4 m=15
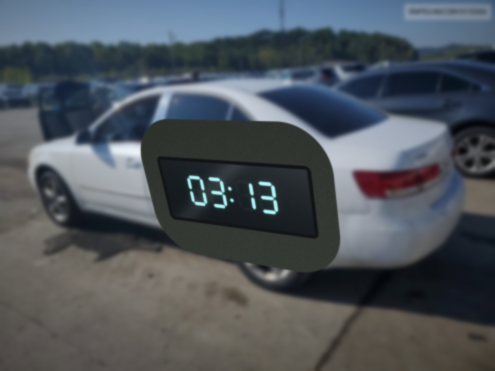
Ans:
h=3 m=13
